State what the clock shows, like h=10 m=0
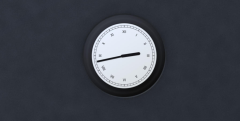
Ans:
h=2 m=43
